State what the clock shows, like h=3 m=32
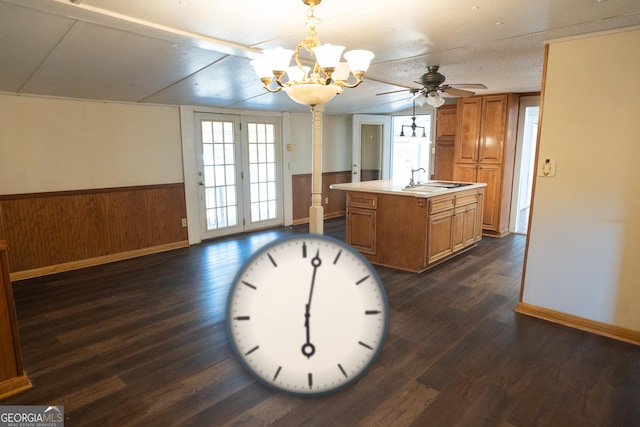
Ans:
h=6 m=2
